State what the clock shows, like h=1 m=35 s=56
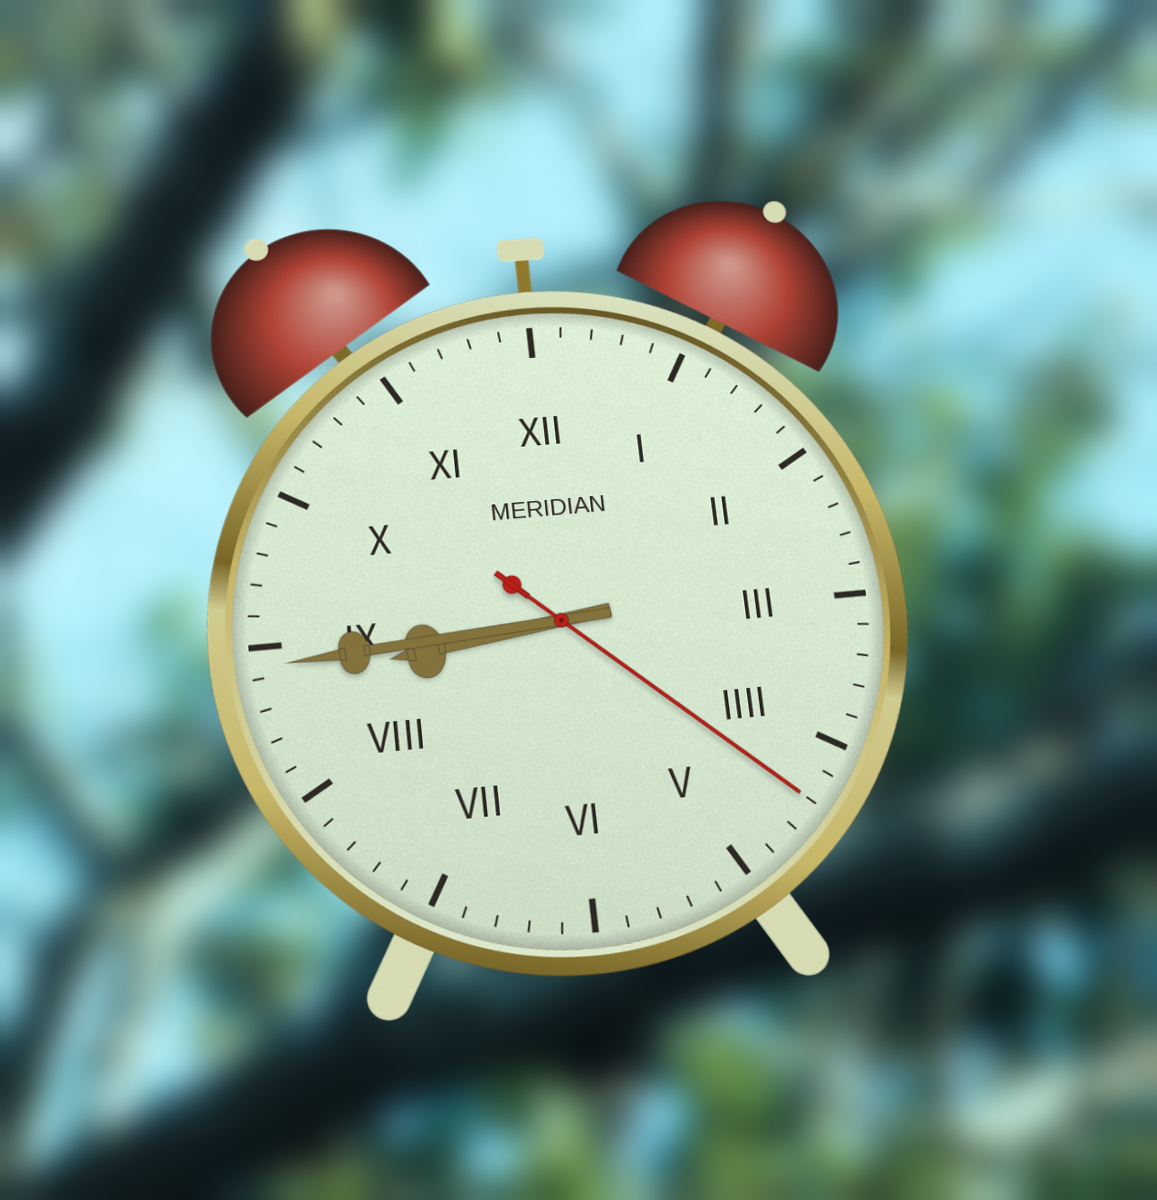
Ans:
h=8 m=44 s=22
